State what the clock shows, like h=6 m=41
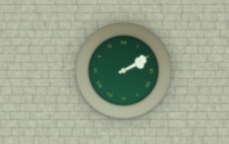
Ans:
h=2 m=10
